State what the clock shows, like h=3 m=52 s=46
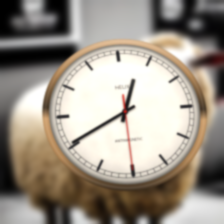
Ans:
h=12 m=40 s=30
